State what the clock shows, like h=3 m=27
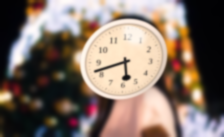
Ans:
h=5 m=42
